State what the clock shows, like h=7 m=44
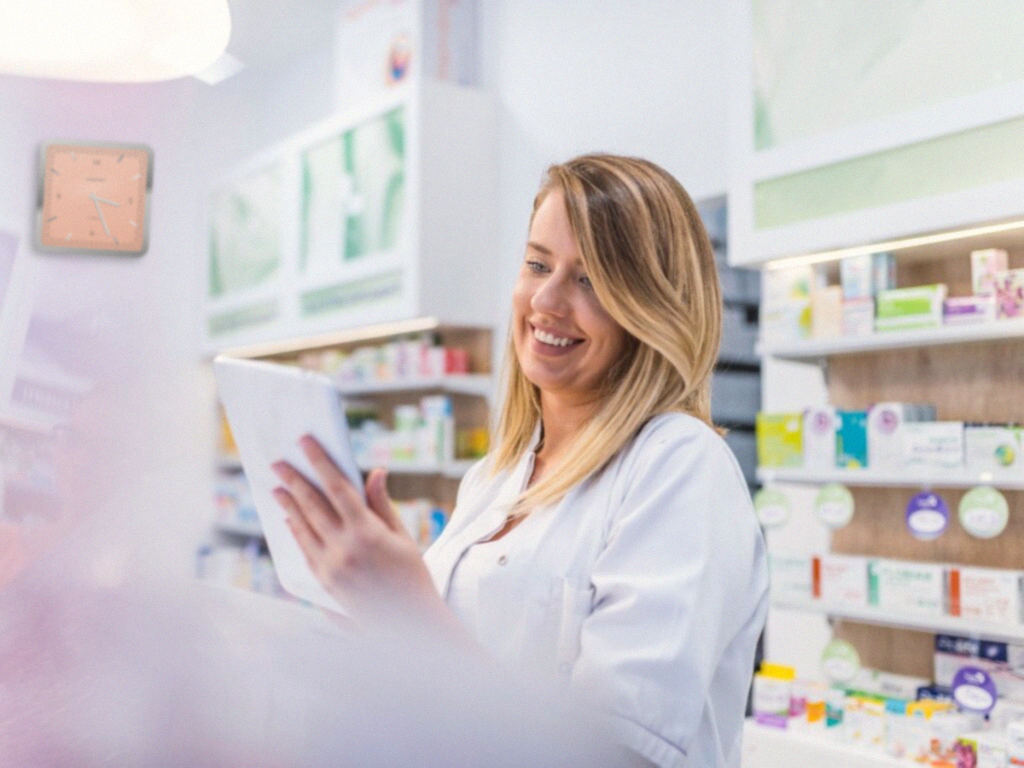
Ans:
h=3 m=26
